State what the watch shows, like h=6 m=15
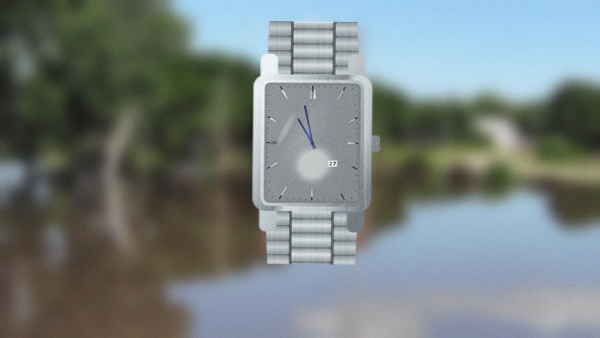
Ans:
h=10 m=58
